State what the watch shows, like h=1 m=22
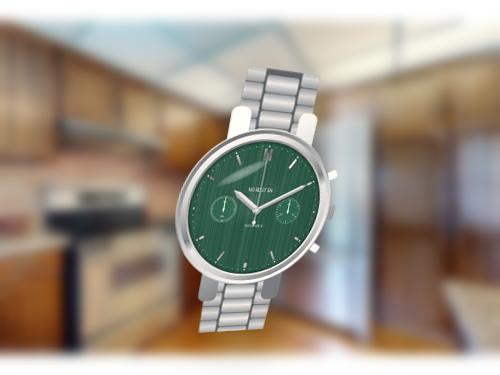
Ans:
h=10 m=10
